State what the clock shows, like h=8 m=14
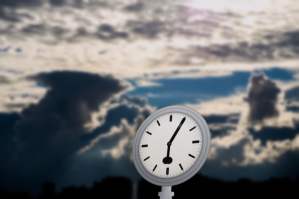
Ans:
h=6 m=5
